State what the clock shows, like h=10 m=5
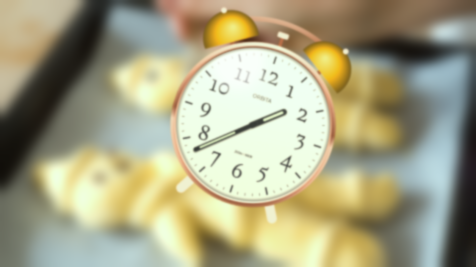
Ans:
h=1 m=38
